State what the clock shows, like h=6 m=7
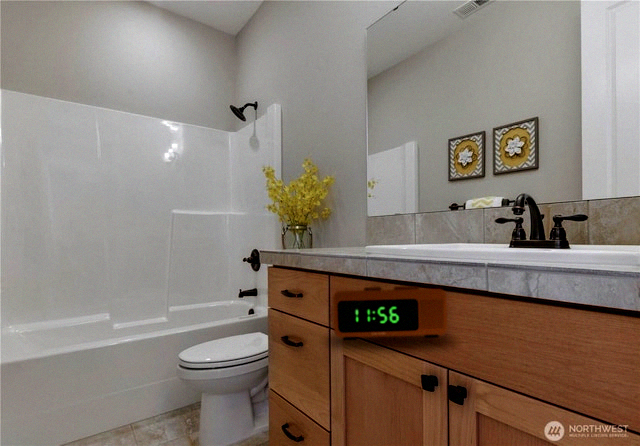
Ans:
h=11 m=56
